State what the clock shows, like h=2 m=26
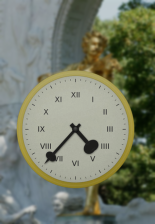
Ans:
h=4 m=37
